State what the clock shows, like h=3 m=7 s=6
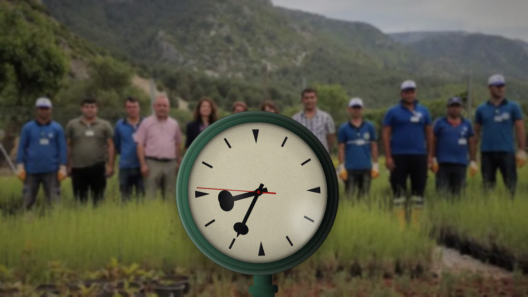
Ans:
h=8 m=34 s=46
